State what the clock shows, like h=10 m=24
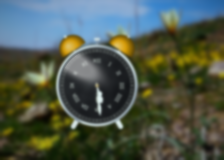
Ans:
h=5 m=29
